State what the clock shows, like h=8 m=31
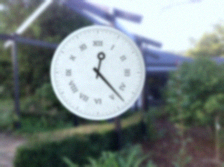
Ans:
h=12 m=23
